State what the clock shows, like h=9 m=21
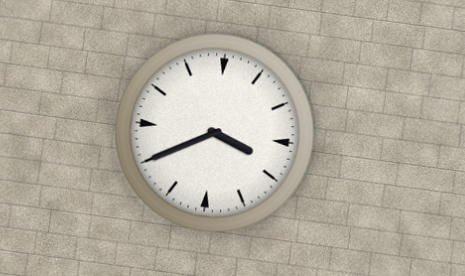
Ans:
h=3 m=40
